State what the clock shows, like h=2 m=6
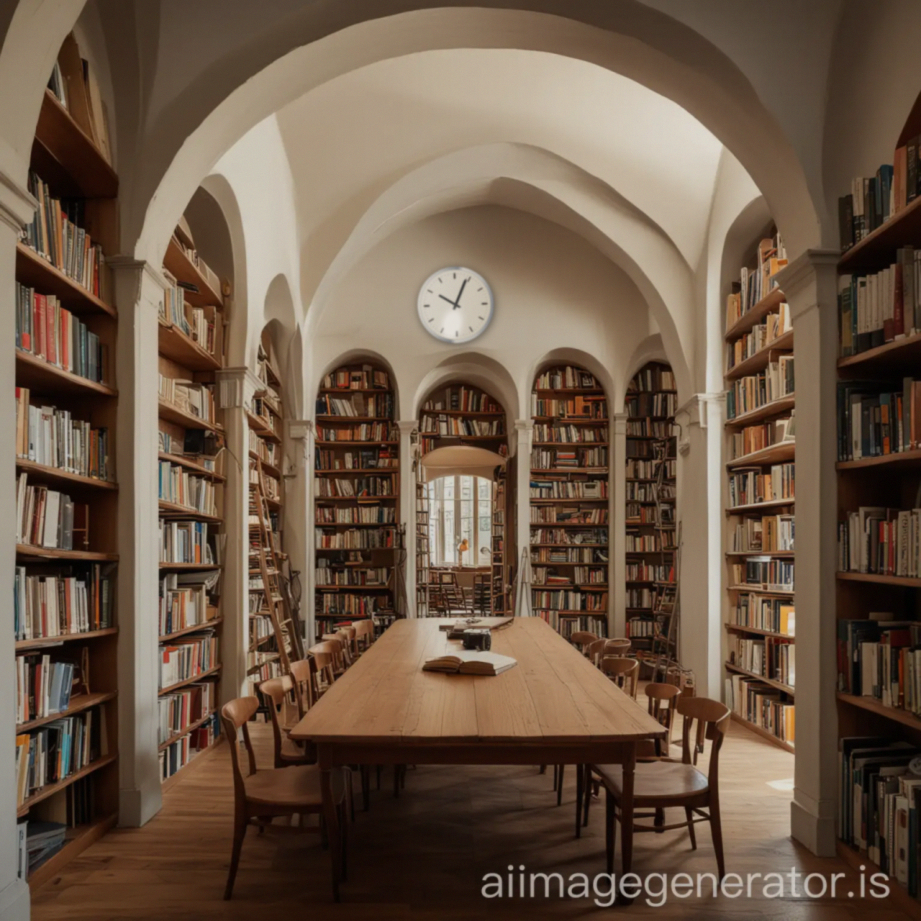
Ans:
h=10 m=4
